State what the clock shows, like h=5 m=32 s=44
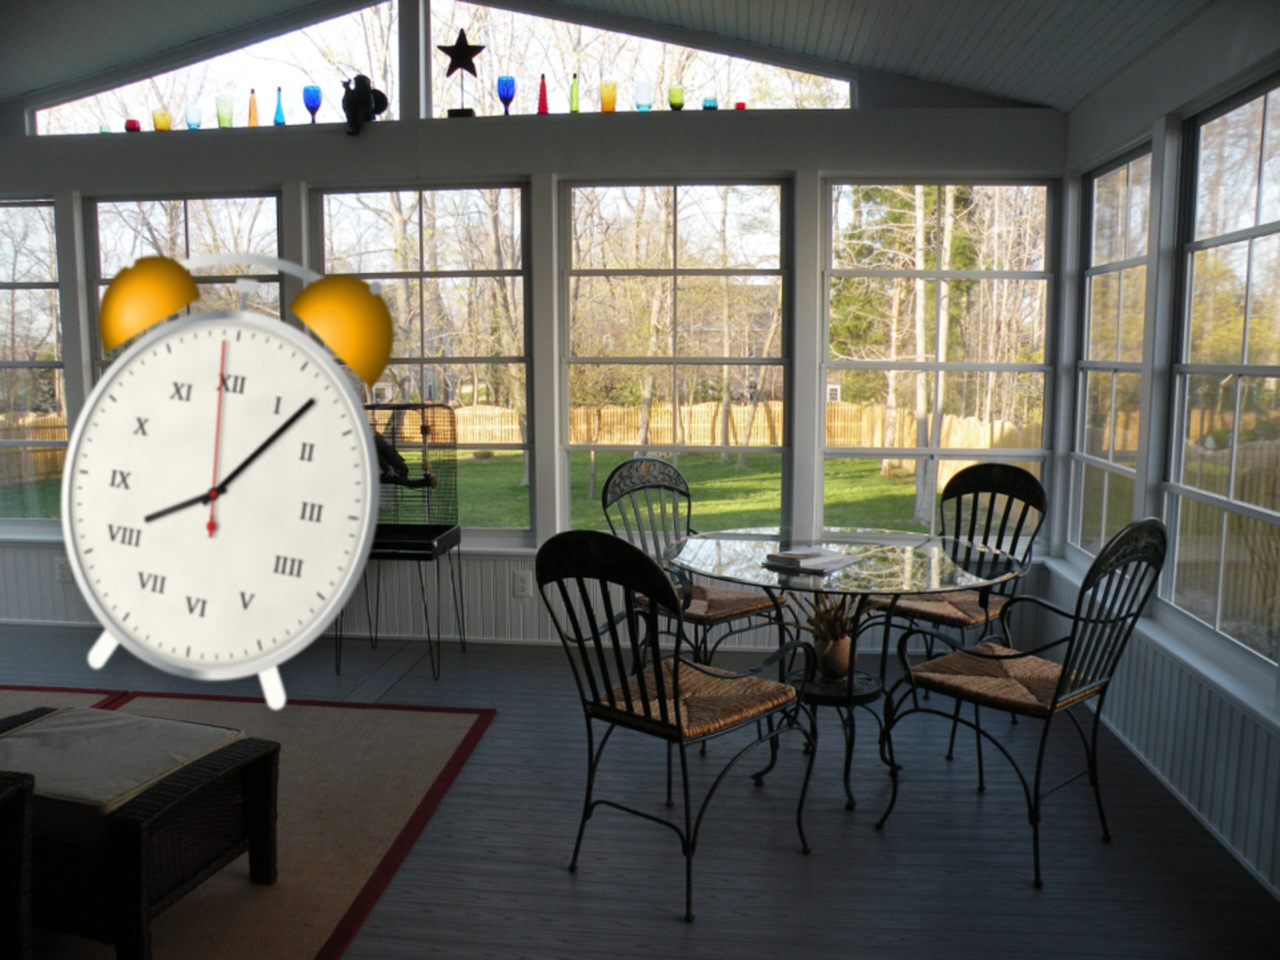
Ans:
h=8 m=6 s=59
